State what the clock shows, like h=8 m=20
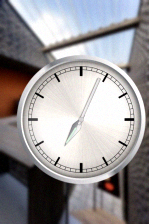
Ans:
h=7 m=4
